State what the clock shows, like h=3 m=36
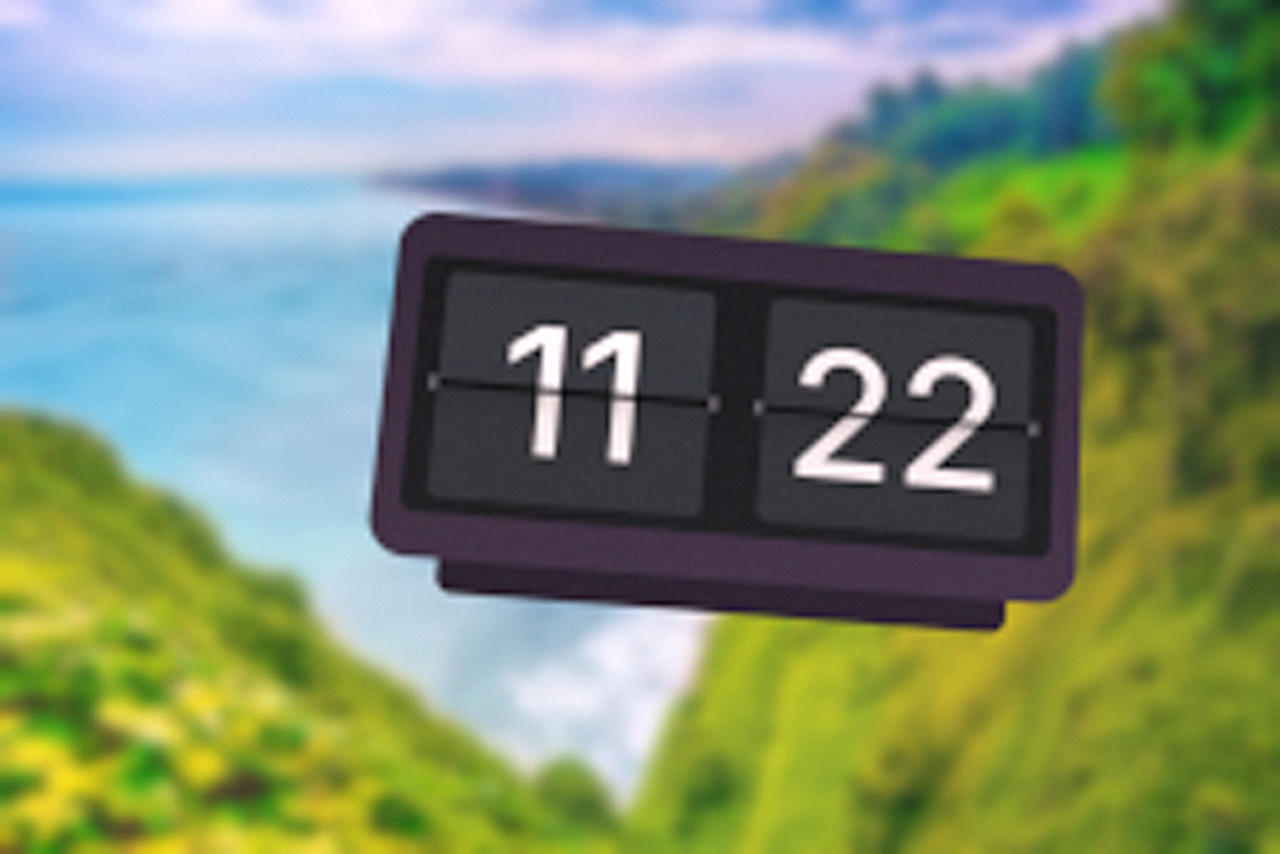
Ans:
h=11 m=22
